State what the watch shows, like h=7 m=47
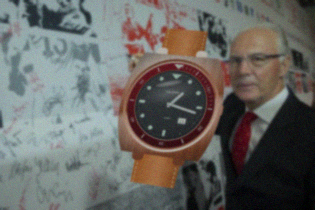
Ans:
h=1 m=17
